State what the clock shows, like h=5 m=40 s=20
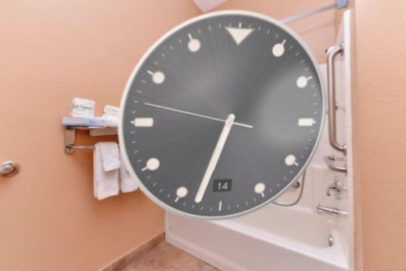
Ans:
h=6 m=32 s=47
